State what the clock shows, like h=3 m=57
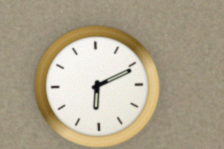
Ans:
h=6 m=11
